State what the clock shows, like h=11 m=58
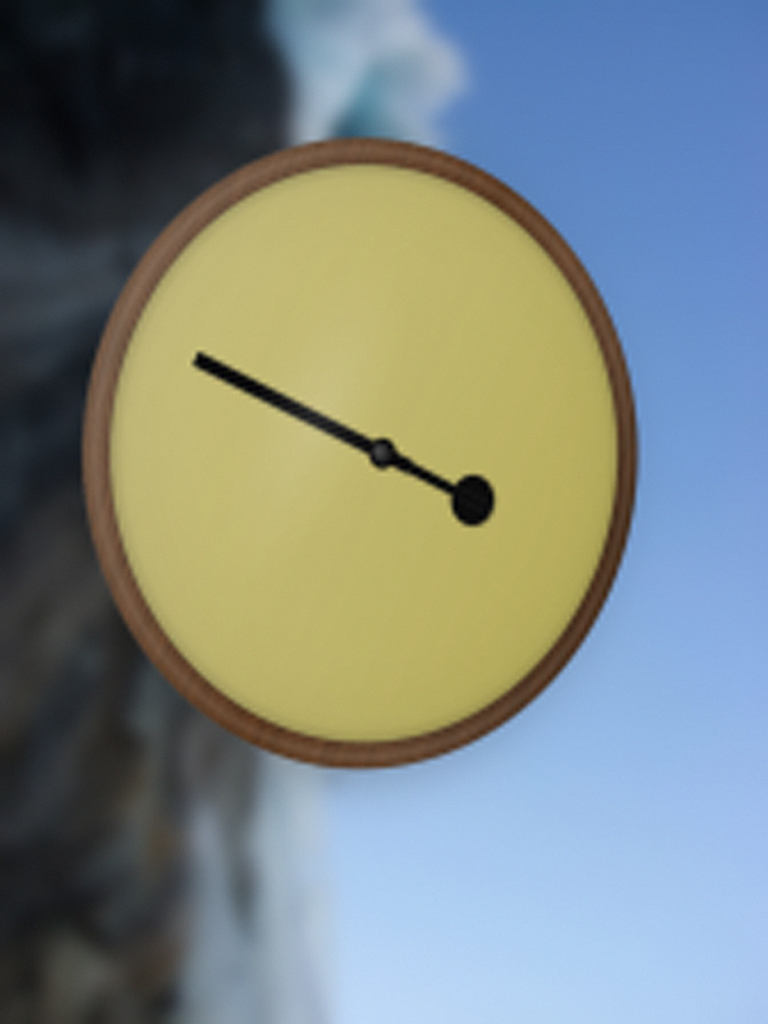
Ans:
h=3 m=49
